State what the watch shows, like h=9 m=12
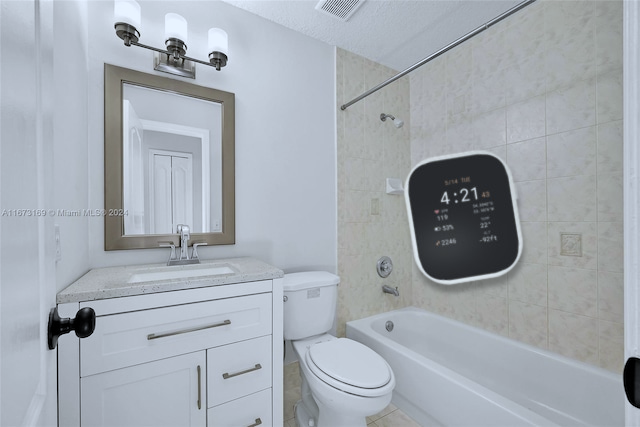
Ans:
h=4 m=21
